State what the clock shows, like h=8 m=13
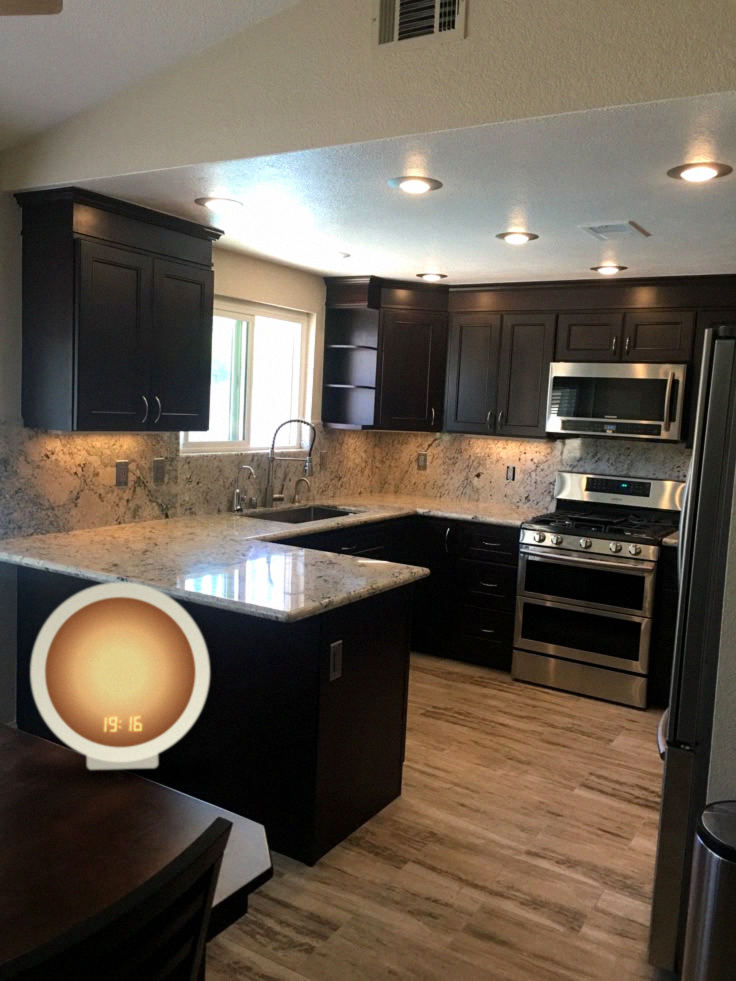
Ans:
h=19 m=16
